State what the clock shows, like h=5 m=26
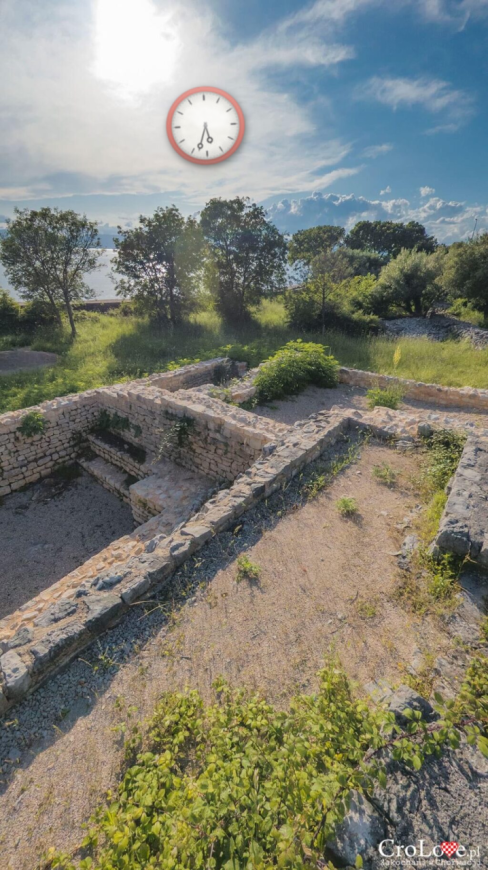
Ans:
h=5 m=33
